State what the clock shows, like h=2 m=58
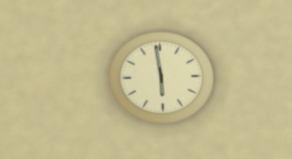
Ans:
h=5 m=59
